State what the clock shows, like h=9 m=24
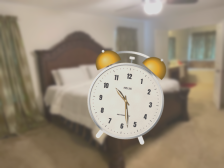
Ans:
h=10 m=28
